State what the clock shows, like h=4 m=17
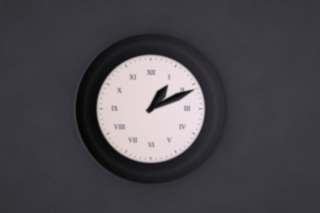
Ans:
h=1 m=11
